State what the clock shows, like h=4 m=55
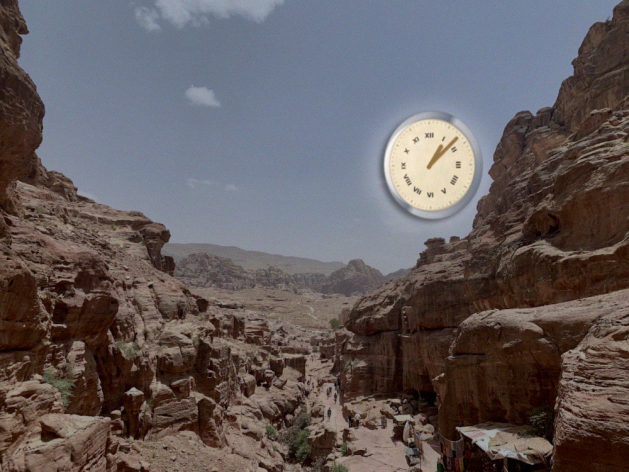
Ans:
h=1 m=8
